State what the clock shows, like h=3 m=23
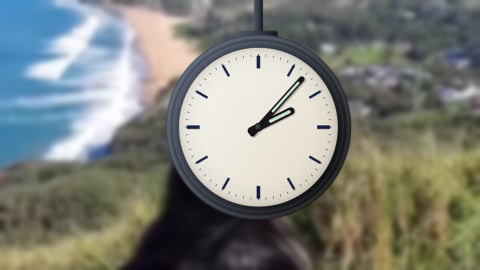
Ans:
h=2 m=7
